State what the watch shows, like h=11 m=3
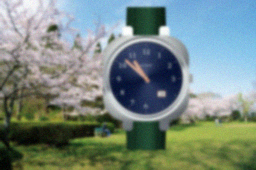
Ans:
h=10 m=52
